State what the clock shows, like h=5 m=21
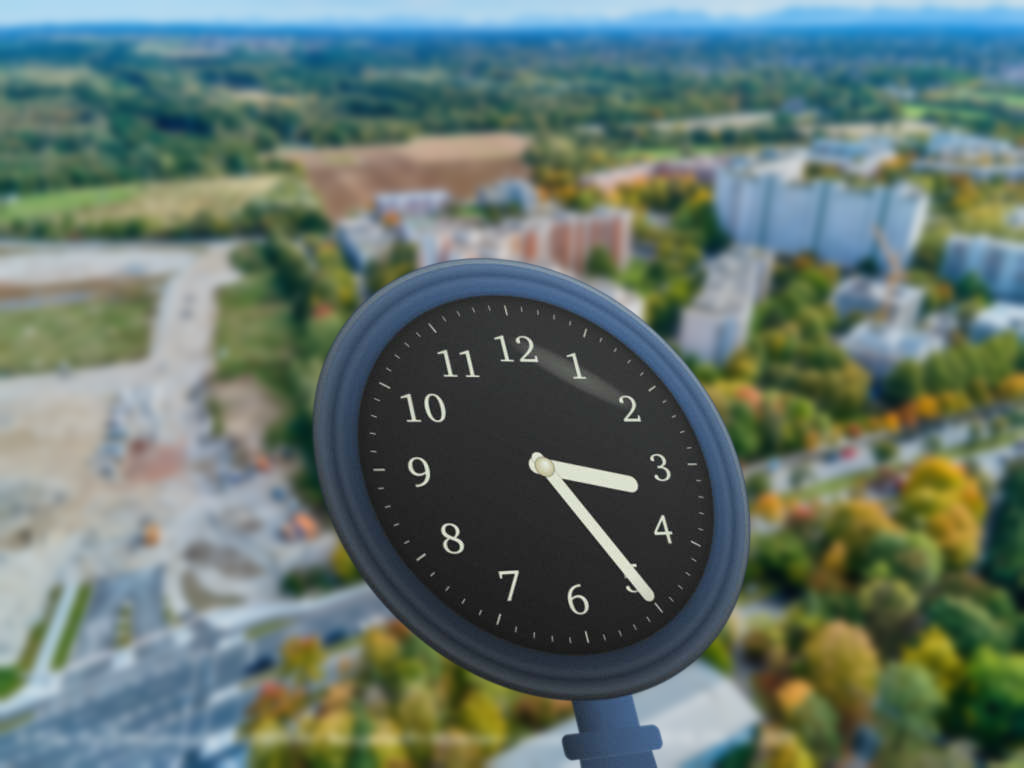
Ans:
h=3 m=25
